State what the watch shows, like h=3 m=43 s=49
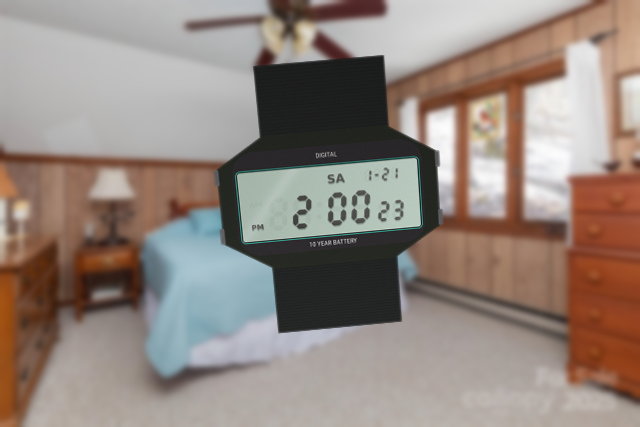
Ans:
h=2 m=0 s=23
